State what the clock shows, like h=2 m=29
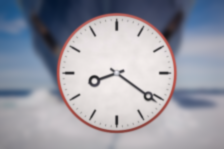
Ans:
h=8 m=21
